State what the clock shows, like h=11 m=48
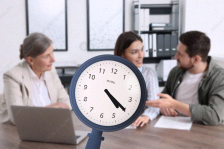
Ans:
h=4 m=20
